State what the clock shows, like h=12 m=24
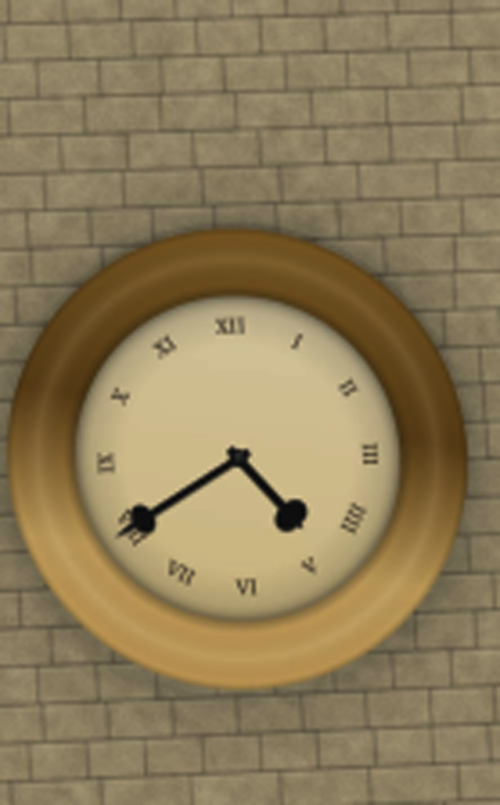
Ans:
h=4 m=40
